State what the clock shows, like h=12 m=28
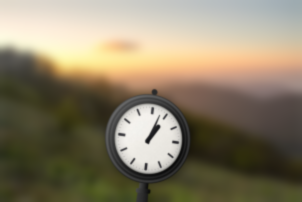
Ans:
h=1 m=3
